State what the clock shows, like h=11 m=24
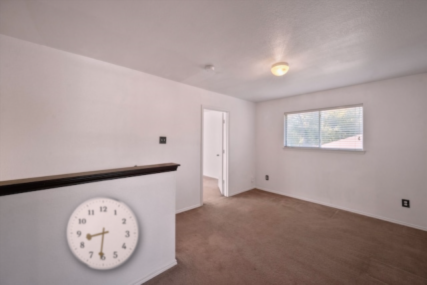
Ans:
h=8 m=31
